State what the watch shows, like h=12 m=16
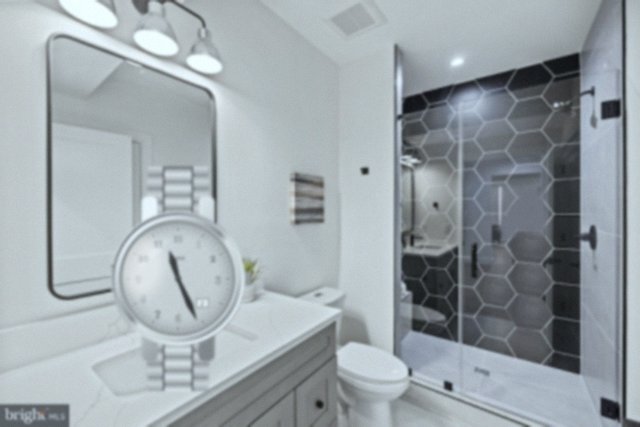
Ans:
h=11 m=26
